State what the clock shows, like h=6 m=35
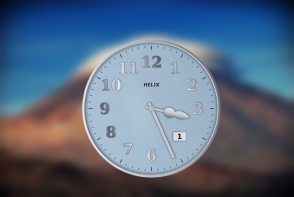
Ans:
h=3 m=26
